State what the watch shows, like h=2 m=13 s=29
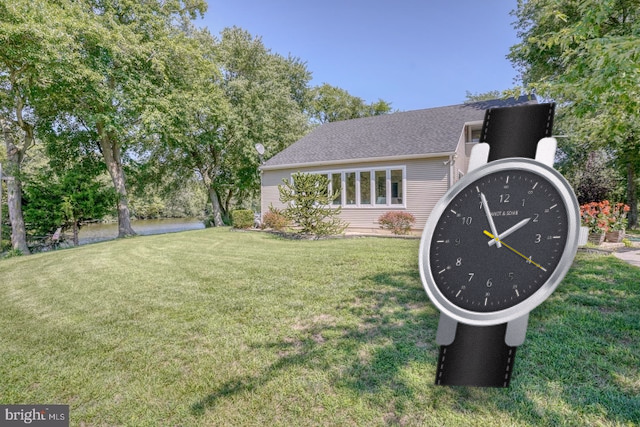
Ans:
h=1 m=55 s=20
